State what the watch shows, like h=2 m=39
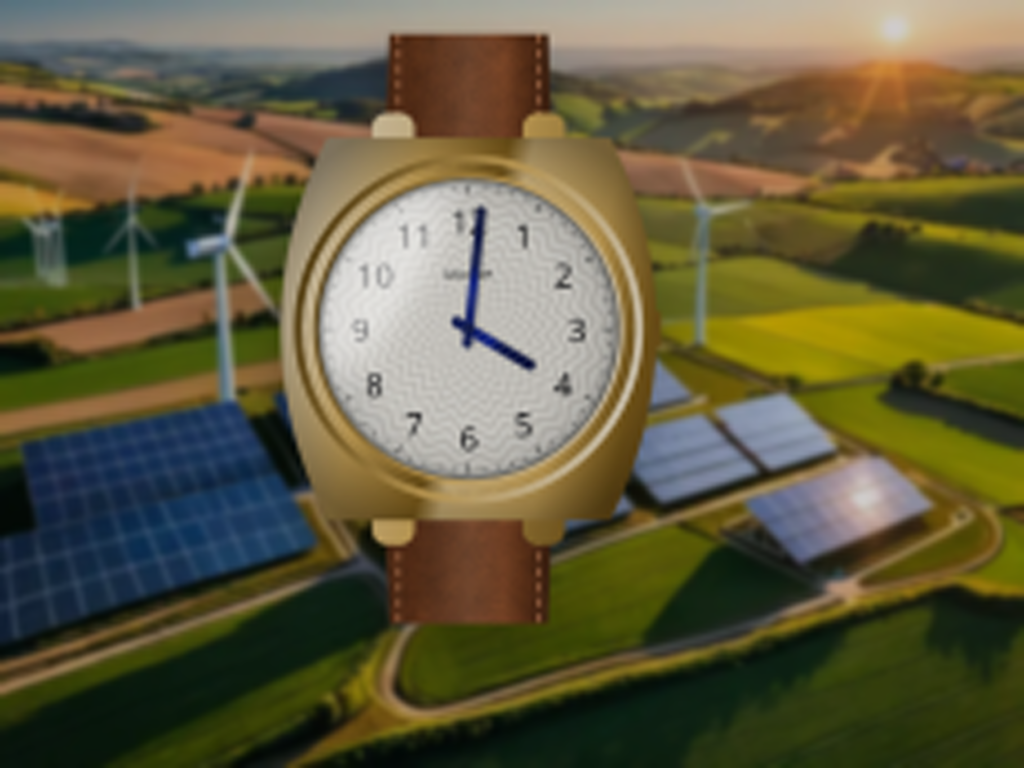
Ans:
h=4 m=1
